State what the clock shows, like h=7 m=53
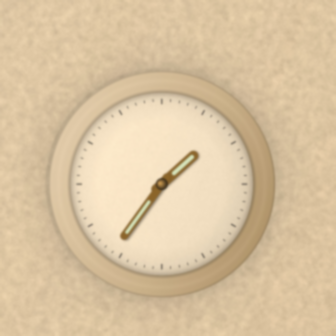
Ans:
h=1 m=36
